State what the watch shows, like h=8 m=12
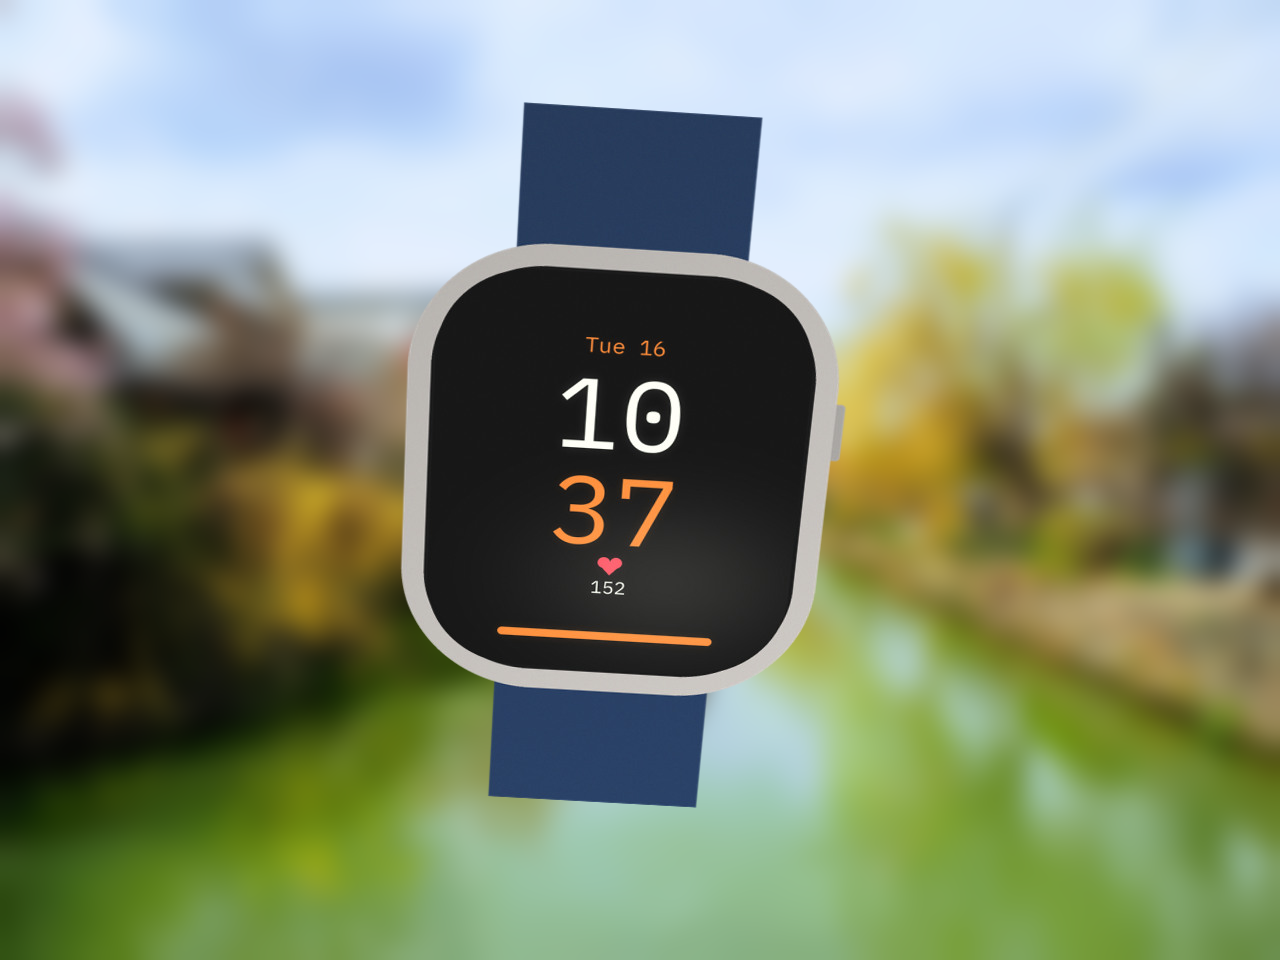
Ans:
h=10 m=37
